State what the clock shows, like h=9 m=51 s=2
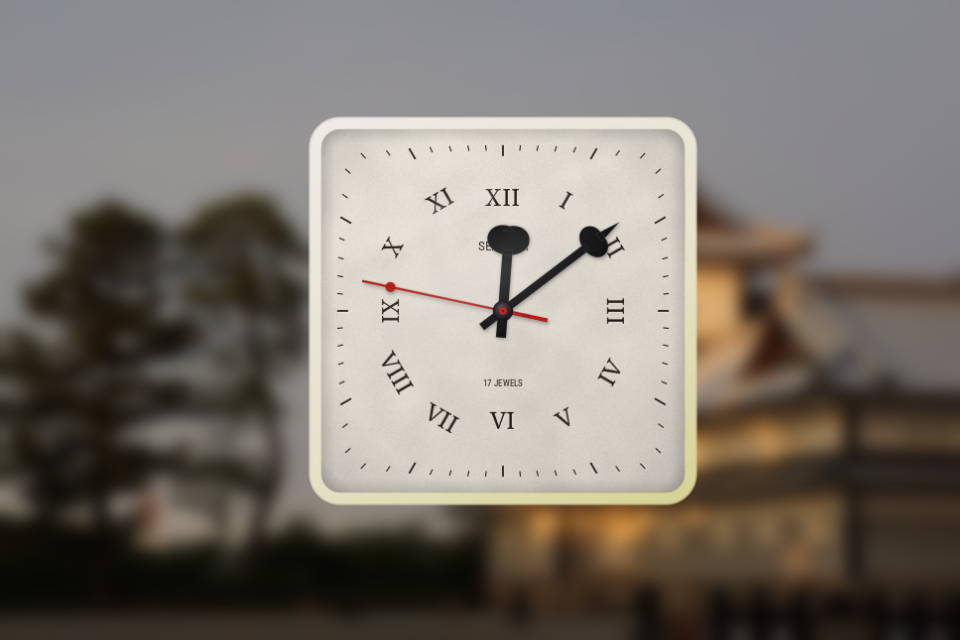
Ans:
h=12 m=8 s=47
